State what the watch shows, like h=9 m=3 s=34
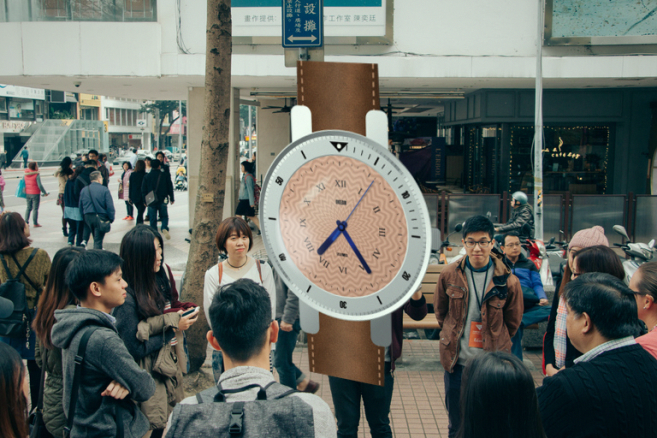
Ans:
h=7 m=24 s=6
